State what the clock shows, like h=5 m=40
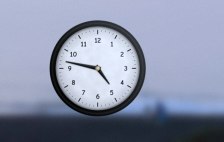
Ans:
h=4 m=47
